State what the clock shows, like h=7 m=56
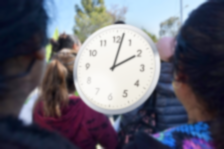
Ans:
h=2 m=2
